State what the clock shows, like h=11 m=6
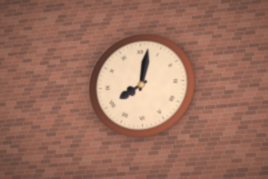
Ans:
h=8 m=2
